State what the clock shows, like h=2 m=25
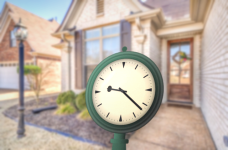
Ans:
h=9 m=22
